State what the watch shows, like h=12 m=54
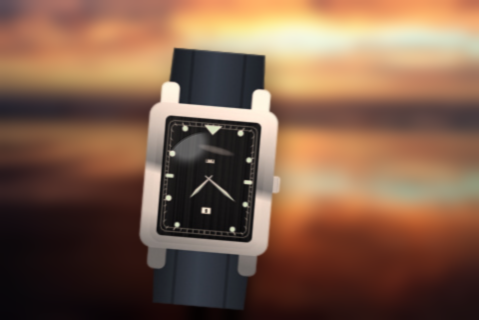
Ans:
h=7 m=21
